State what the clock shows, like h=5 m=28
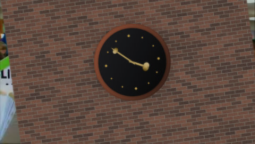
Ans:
h=3 m=52
